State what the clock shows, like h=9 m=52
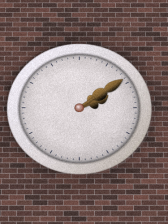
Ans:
h=2 m=9
